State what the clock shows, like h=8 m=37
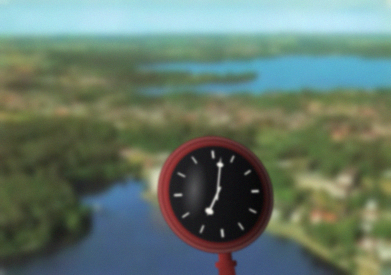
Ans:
h=7 m=2
